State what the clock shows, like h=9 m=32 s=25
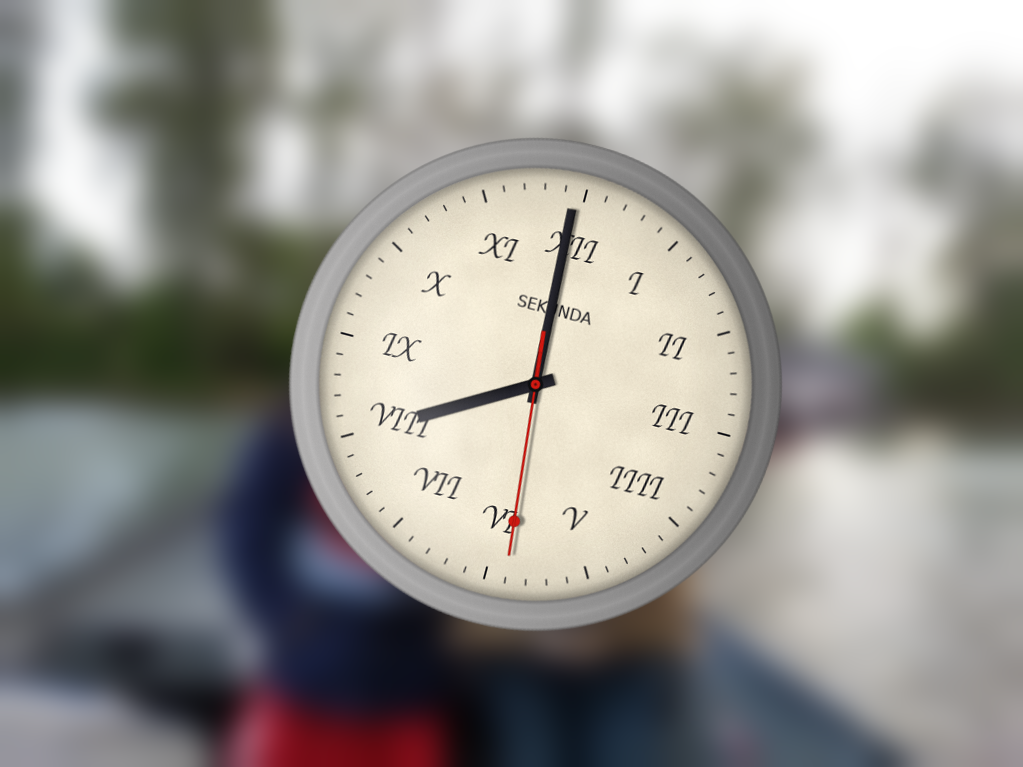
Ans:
h=7 m=59 s=29
